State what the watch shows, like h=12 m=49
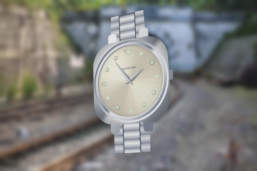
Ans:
h=1 m=54
